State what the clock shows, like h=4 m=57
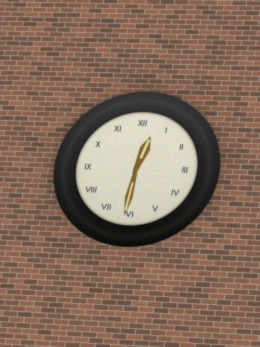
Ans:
h=12 m=31
